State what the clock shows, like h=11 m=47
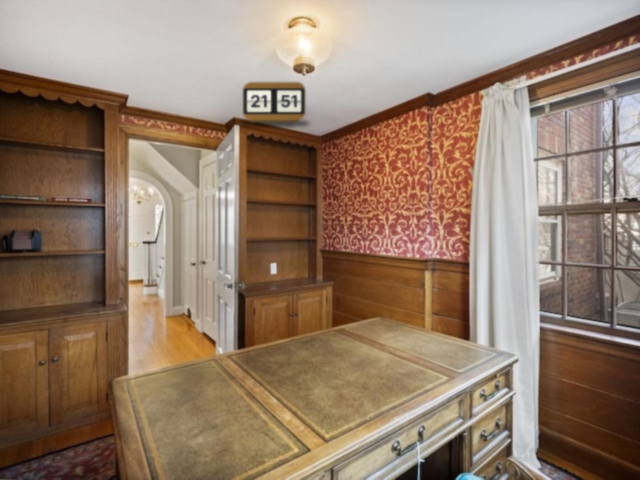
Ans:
h=21 m=51
